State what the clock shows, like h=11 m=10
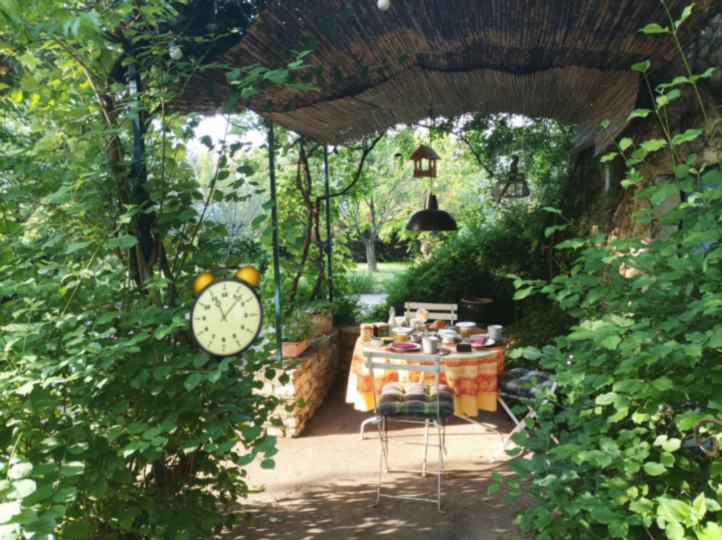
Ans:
h=11 m=7
